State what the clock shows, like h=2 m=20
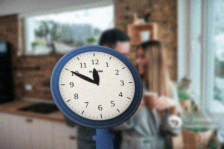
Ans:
h=11 m=50
